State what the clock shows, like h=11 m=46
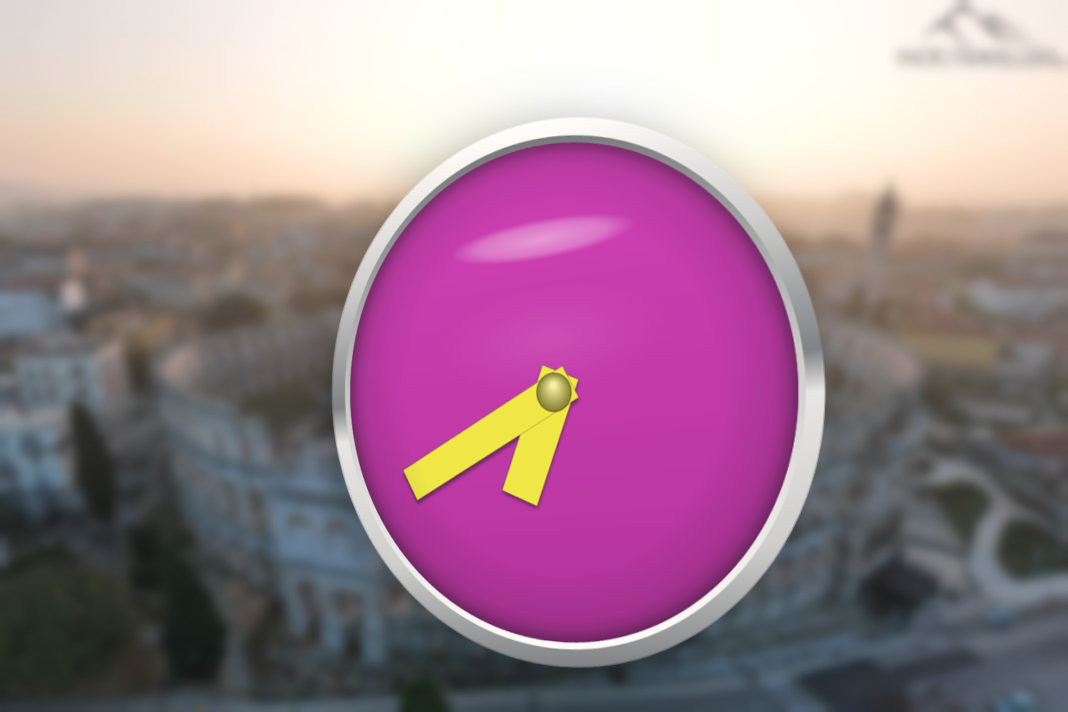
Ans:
h=6 m=40
